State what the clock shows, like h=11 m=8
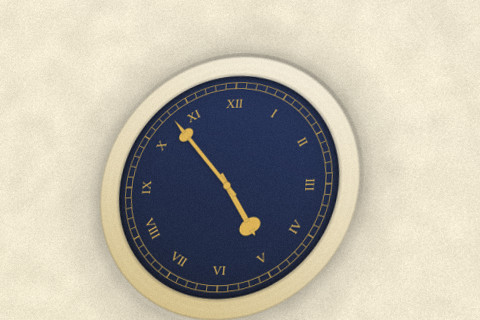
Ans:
h=4 m=53
